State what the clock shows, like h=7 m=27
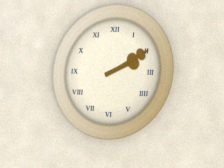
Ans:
h=2 m=10
